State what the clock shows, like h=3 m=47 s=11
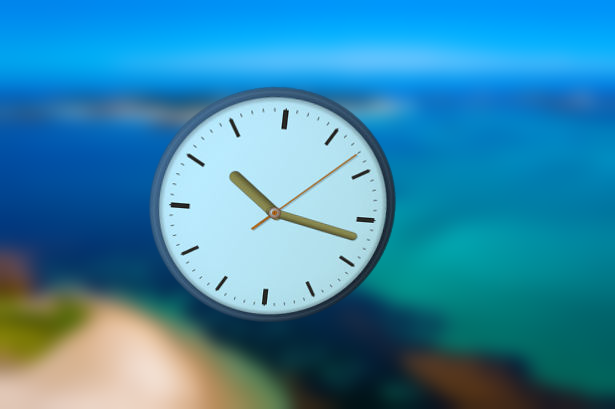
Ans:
h=10 m=17 s=8
